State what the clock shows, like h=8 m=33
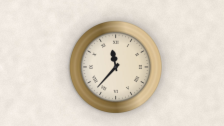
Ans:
h=11 m=37
